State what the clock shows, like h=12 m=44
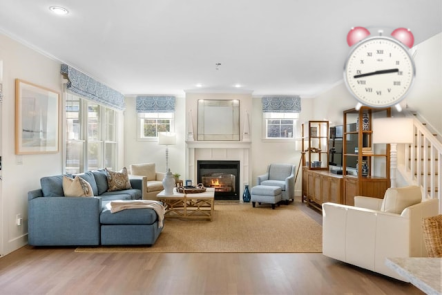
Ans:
h=2 m=43
